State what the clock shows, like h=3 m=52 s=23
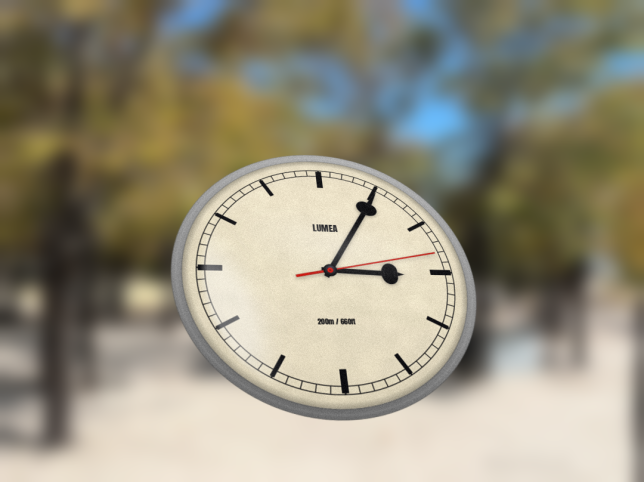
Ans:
h=3 m=5 s=13
